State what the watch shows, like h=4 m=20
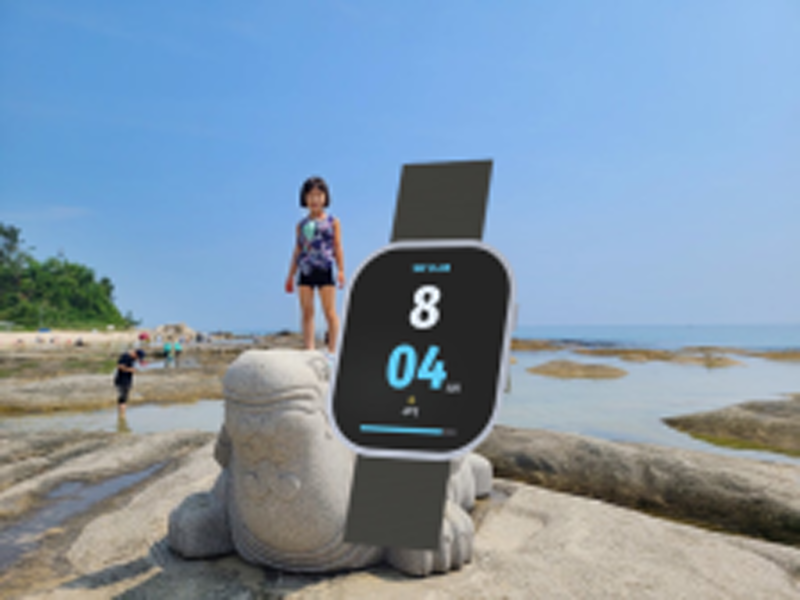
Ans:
h=8 m=4
